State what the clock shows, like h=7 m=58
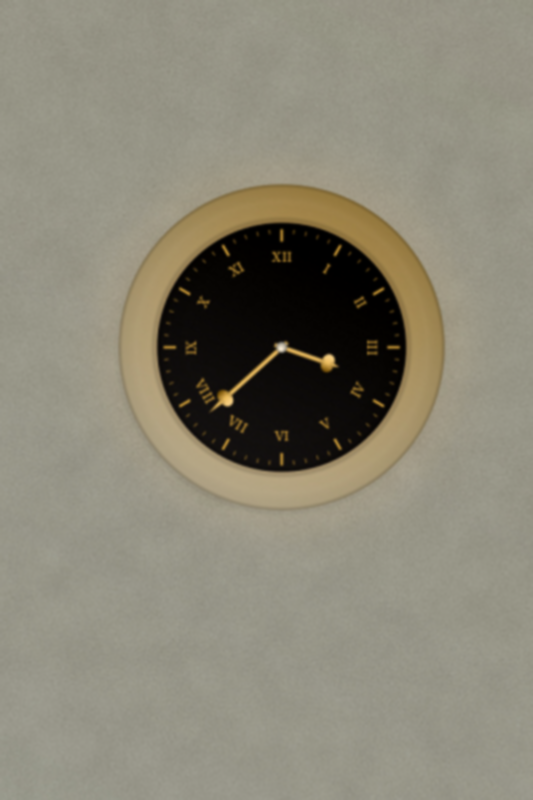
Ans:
h=3 m=38
